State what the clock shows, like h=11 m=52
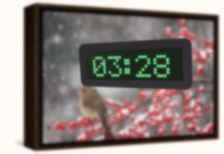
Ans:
h=3 m=28
